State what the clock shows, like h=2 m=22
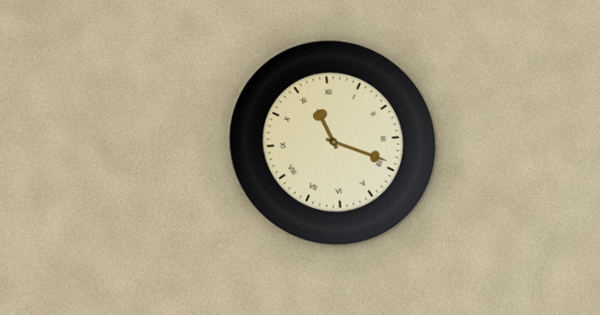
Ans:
h=11 m=19
